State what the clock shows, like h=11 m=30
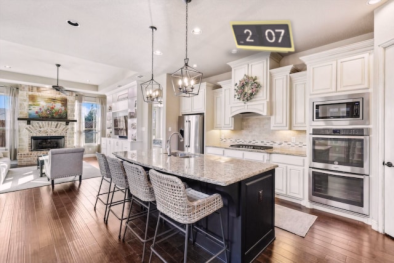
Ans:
h=2 m=7
